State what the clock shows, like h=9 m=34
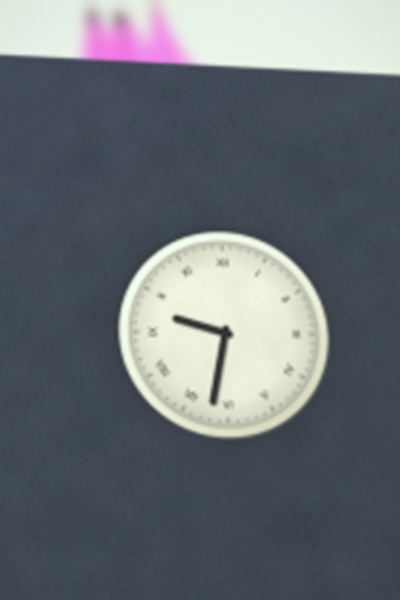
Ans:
h=9 m=32
